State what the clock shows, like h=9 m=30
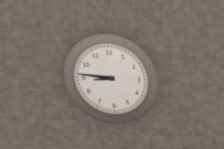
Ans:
h=8 m=46
